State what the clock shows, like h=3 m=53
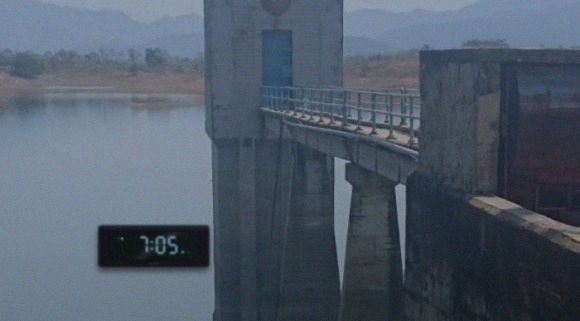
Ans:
h=7 m=5
